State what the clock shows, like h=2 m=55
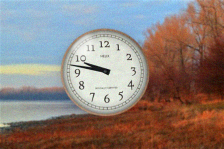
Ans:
h=9 m=47
